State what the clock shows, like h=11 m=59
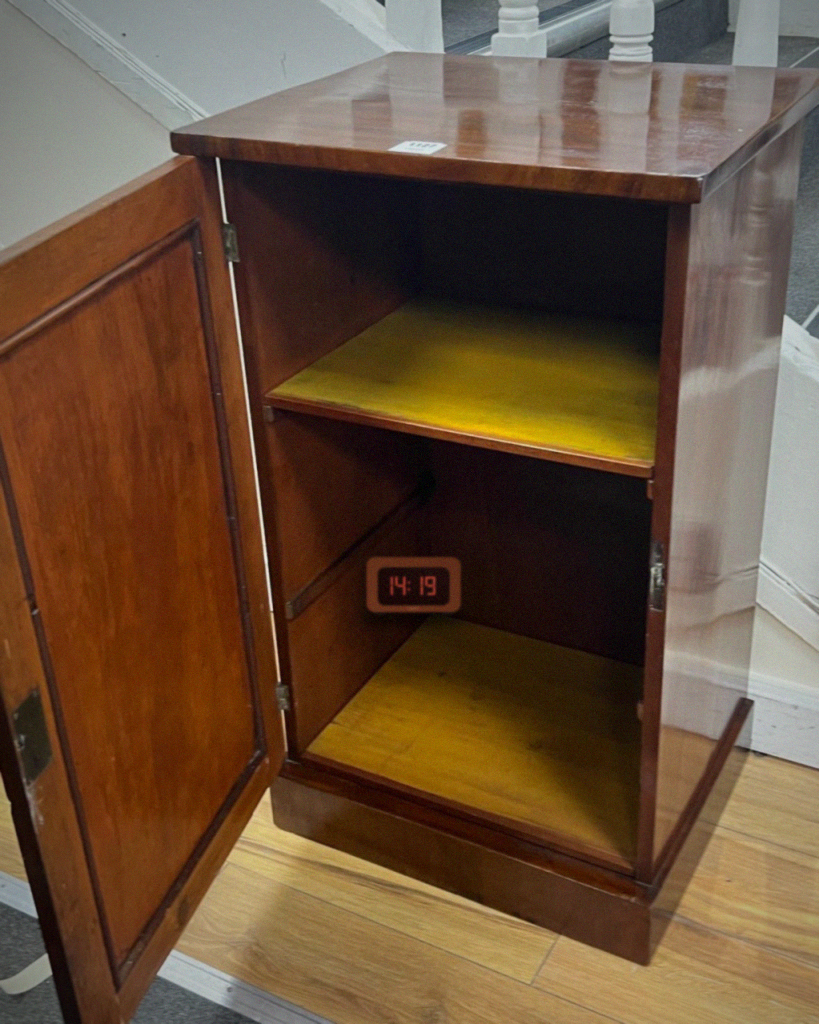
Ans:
h=14 m=19
